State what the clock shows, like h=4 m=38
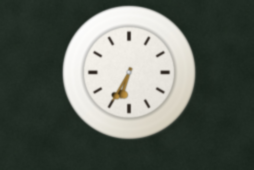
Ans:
h=6 m=35
